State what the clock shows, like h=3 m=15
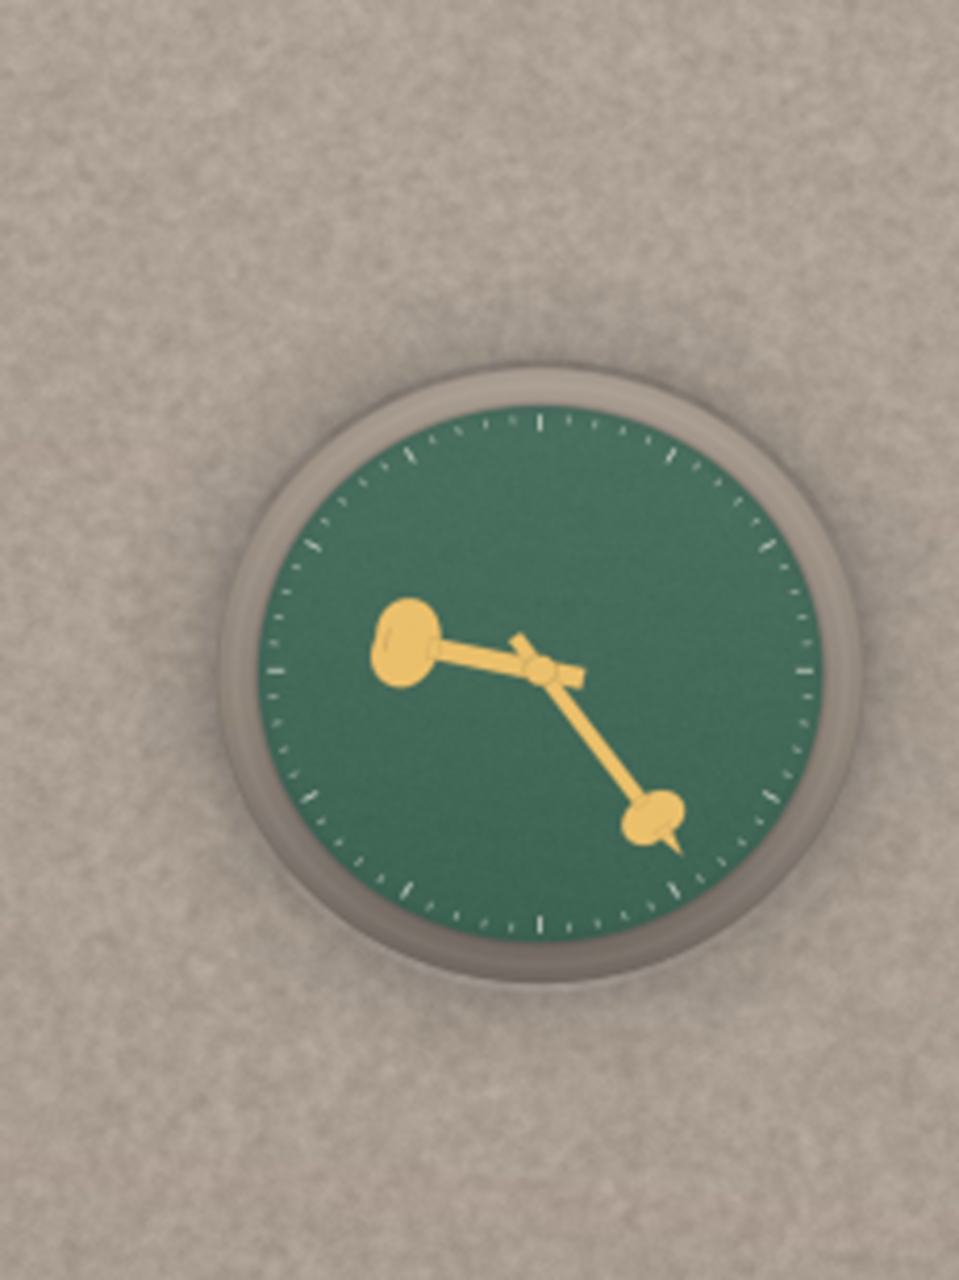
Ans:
h=9 m=24
